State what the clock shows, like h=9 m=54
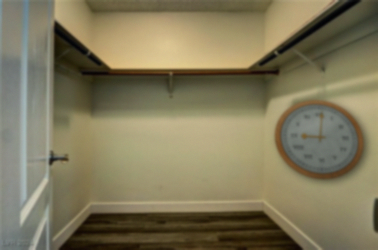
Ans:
h=9 m=1
